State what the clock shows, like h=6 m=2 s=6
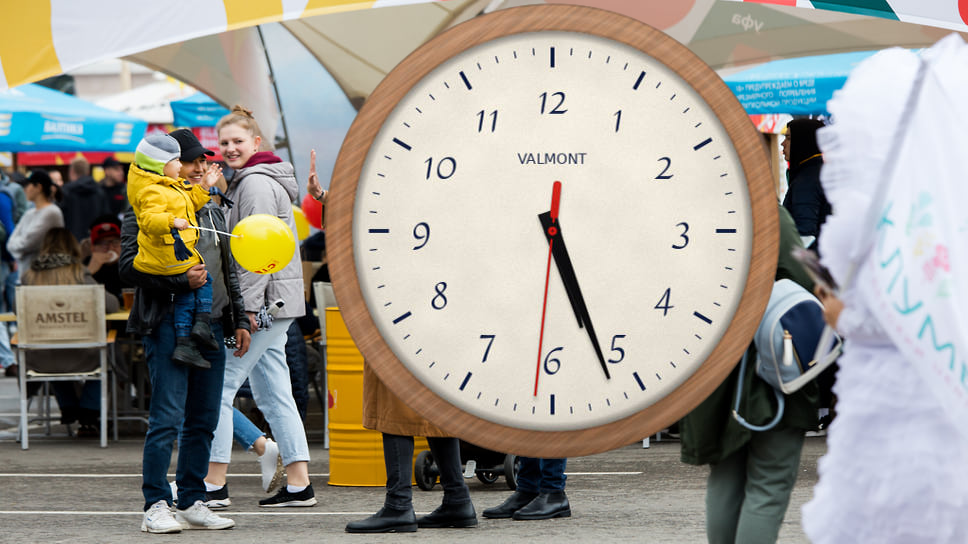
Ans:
h=5 m=26 s=31
